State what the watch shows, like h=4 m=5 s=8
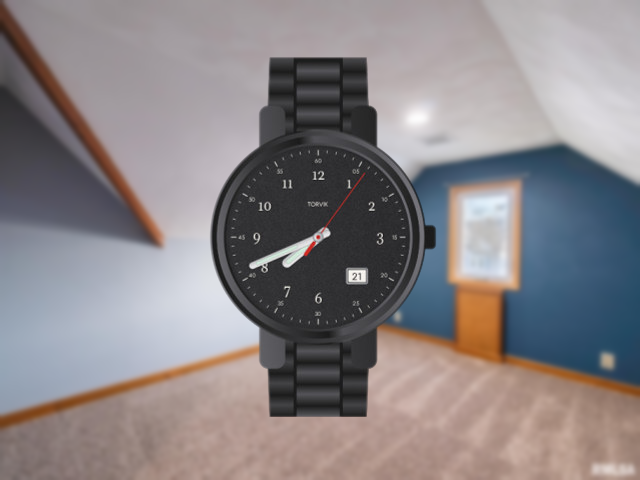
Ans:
h=7 m=41 s=6
